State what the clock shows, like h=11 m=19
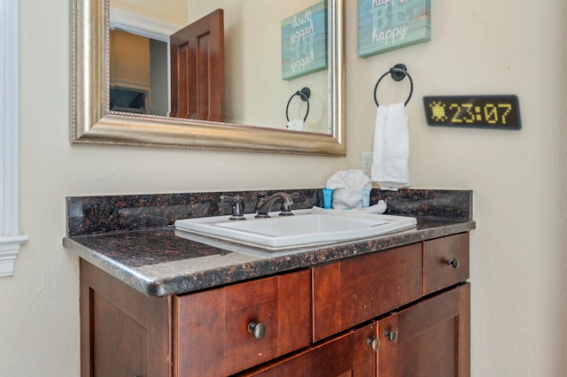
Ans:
h=23 m=7
